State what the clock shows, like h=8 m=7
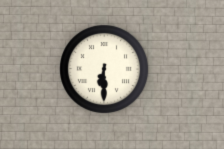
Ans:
h=6 m=30
